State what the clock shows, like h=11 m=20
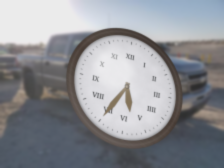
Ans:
h=5 m=35
